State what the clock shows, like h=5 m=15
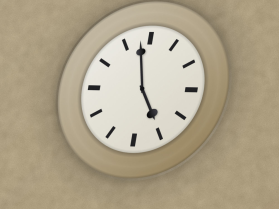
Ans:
h=4 m=58
